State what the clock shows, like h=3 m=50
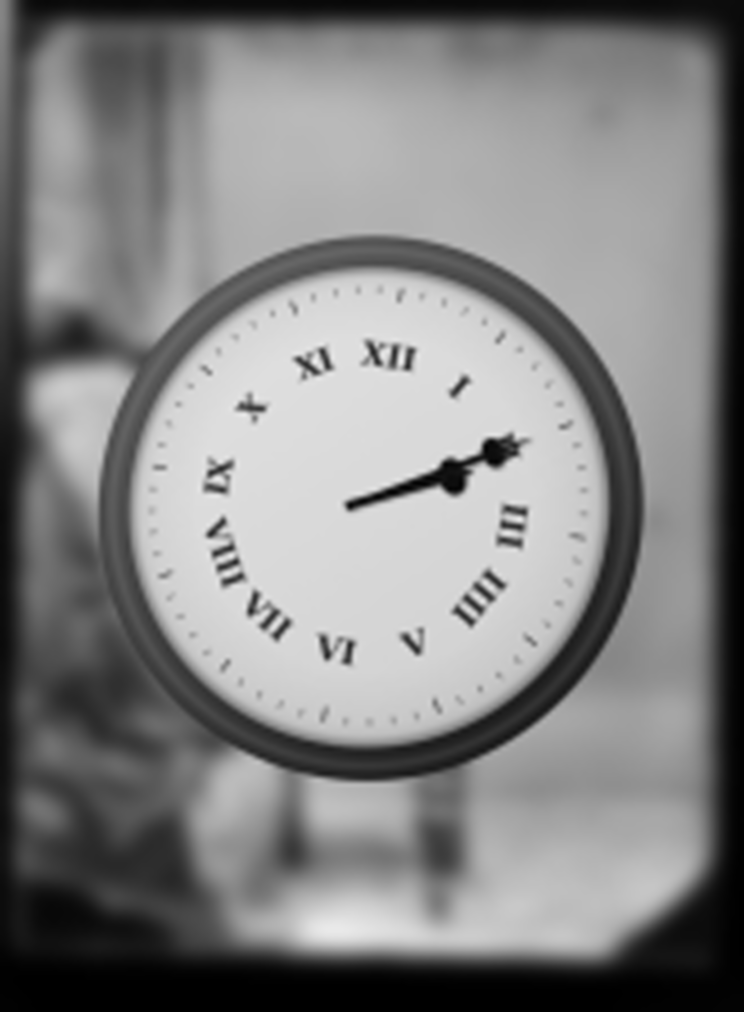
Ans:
h=2 m=10
